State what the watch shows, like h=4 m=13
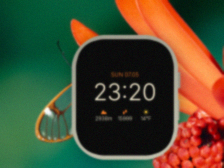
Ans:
h=23 m=20
